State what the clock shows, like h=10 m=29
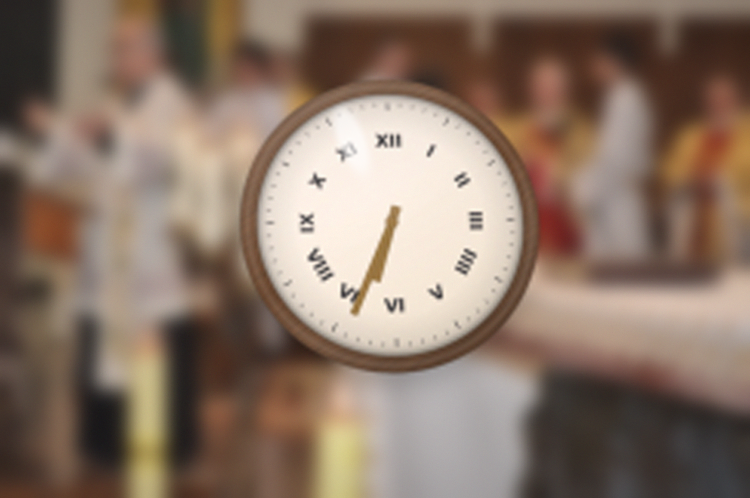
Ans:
h=6 m=34
